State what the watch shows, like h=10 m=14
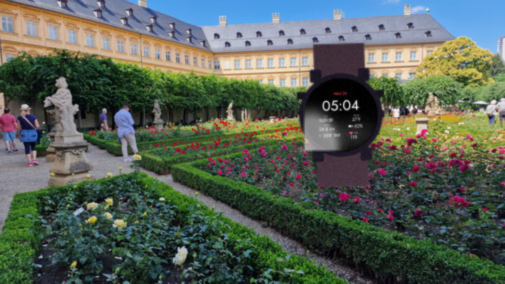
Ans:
h=5 m=4
